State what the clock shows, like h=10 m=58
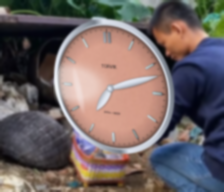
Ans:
h=7 m=12
